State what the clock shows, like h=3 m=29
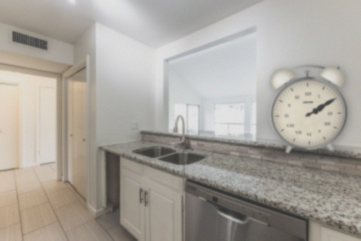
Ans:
h=2 m=10
